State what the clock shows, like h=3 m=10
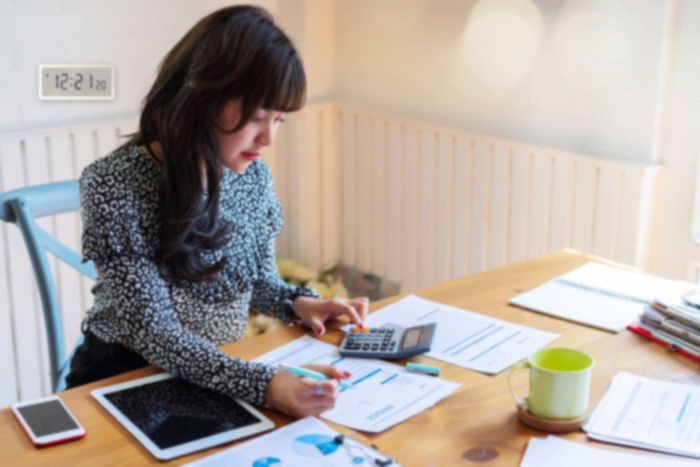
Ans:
h=12 m=21
